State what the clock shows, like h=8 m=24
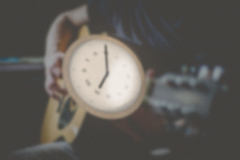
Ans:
h=7 m=0
